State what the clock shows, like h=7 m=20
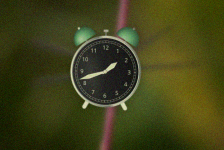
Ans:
h=1 m=42
